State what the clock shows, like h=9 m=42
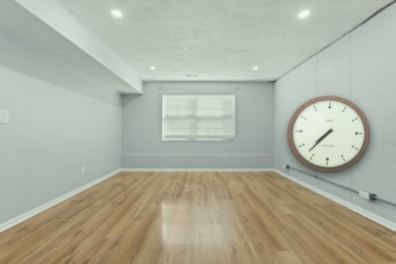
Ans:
h=7 m=37
